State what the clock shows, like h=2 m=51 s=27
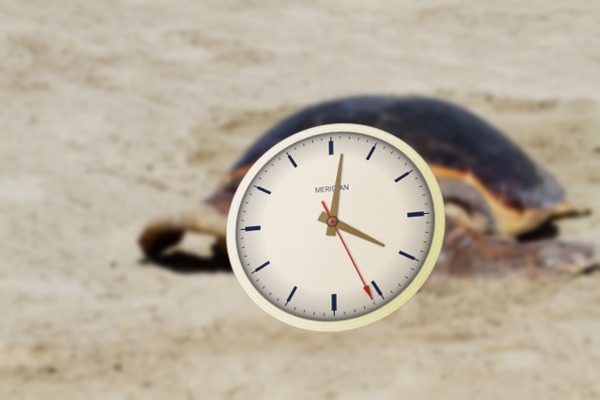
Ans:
h=4 m=1 s=26
